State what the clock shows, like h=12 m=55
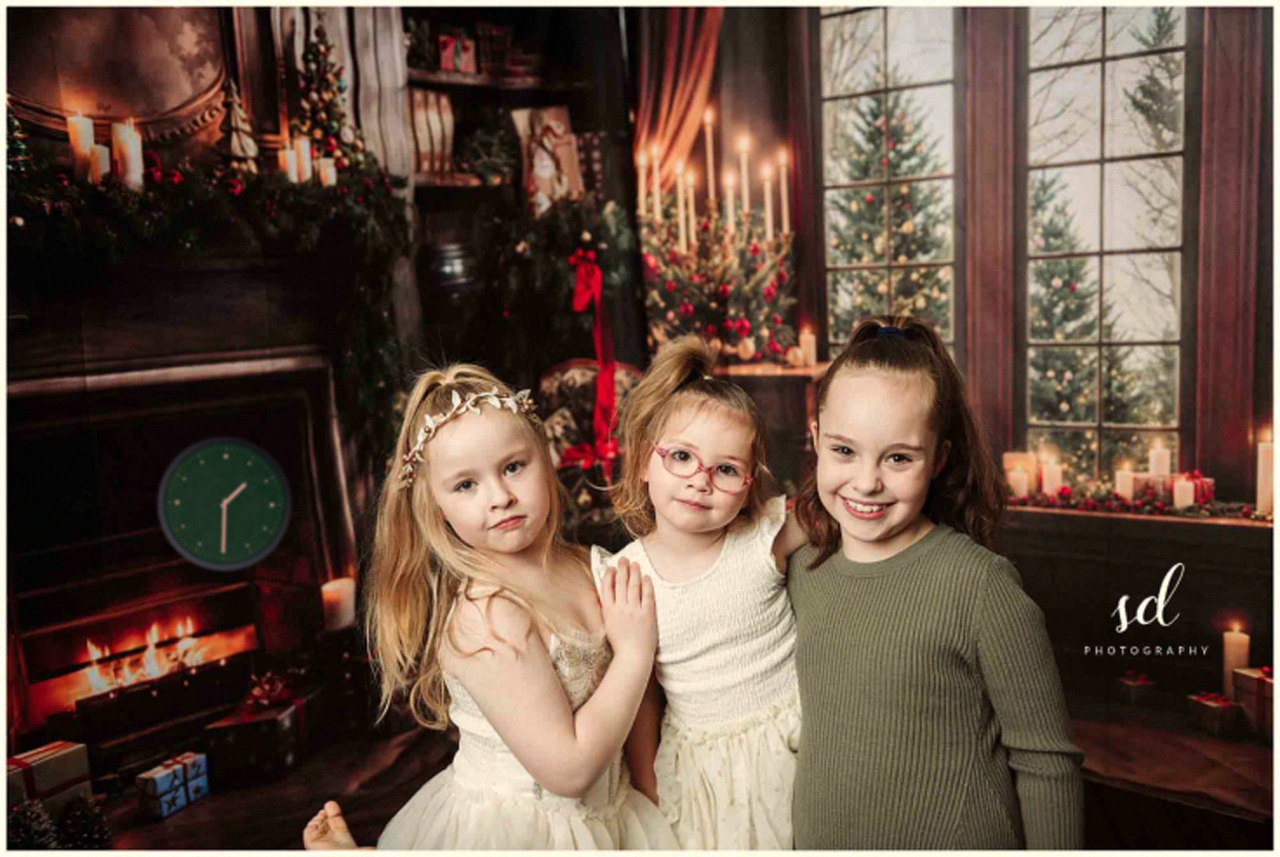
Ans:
h=1 m=30
